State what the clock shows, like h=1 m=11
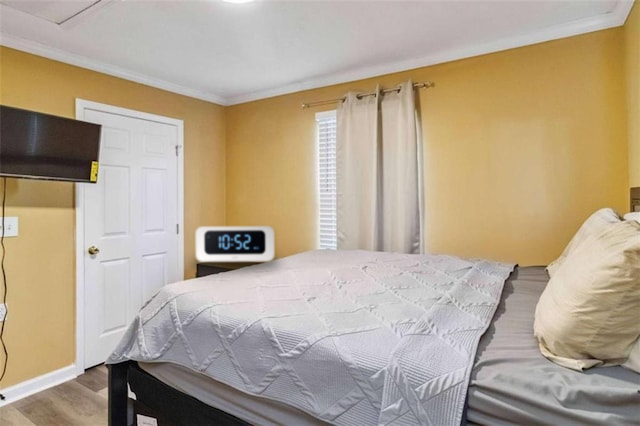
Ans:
h=10 m=52
